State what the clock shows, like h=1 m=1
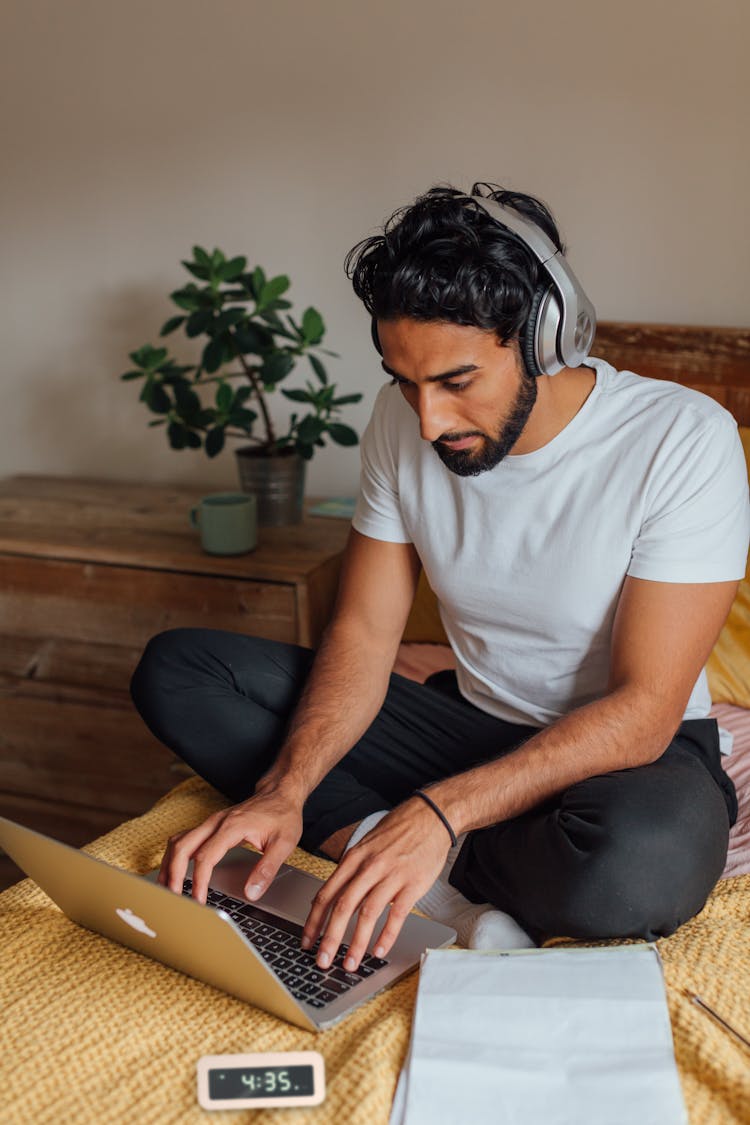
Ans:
h=4 m=35
